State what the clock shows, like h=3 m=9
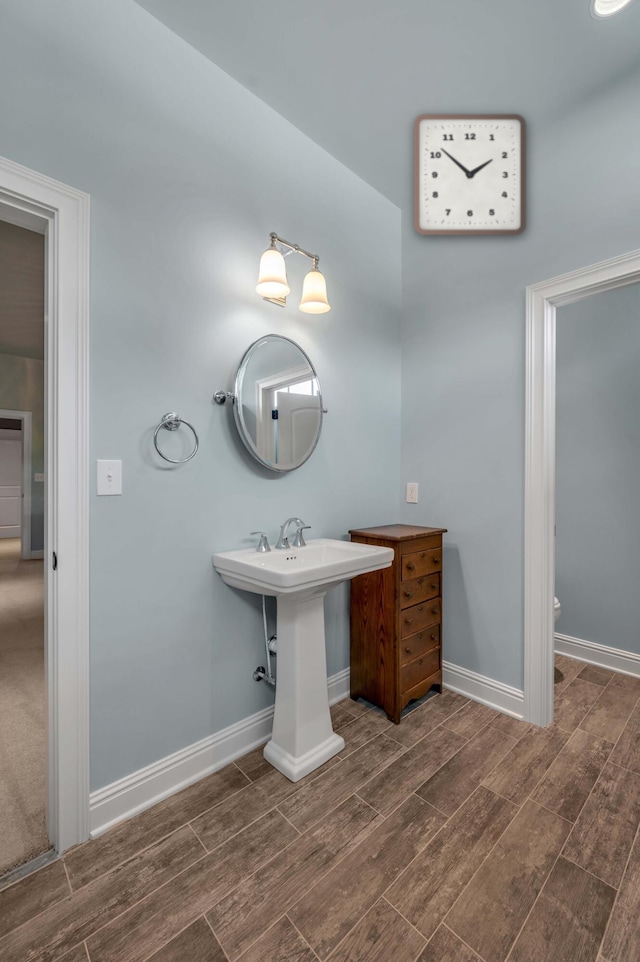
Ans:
h=1 m=52
